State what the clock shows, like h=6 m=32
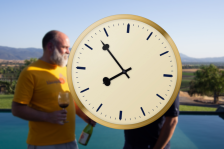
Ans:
h=7 m=53
